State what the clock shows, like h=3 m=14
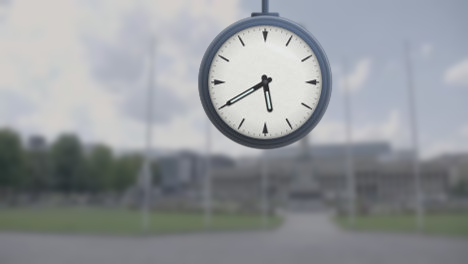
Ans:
h=5 m=40
